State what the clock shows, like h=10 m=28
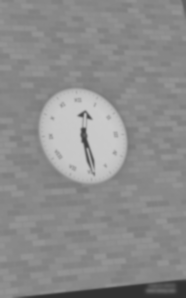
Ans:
h=12 m=29
